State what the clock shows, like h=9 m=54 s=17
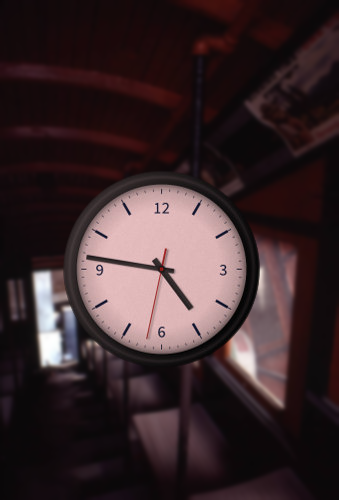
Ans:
h=4 m=46 s=32
